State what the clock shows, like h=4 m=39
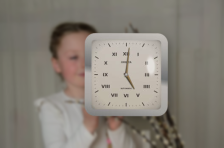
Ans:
h=5 m=1
